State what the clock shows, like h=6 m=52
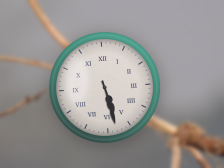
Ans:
h=5 m=28
